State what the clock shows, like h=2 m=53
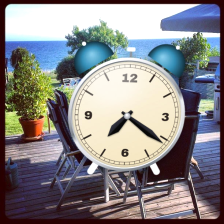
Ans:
h=7 m=21
